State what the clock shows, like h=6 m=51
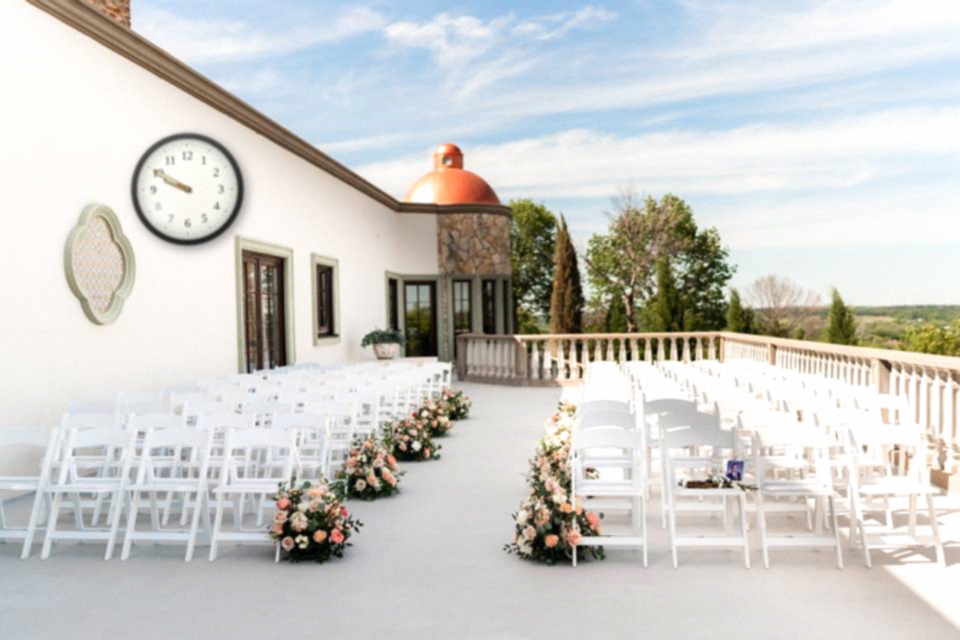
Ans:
h=9 m=50
